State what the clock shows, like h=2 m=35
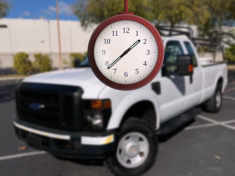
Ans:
h=1 m=38
